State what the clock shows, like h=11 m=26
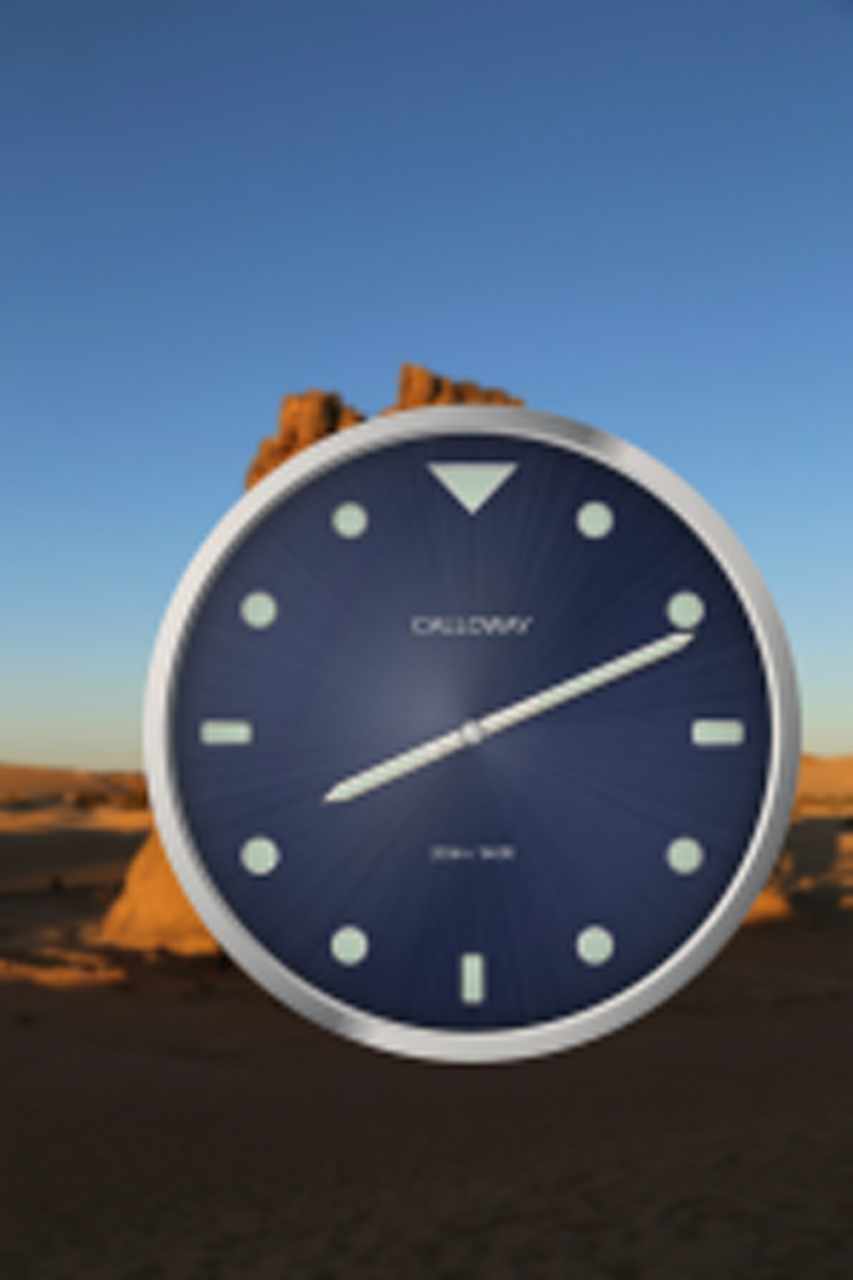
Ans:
h=8 m=11
